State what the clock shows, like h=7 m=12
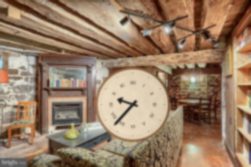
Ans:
h=9 m=37
